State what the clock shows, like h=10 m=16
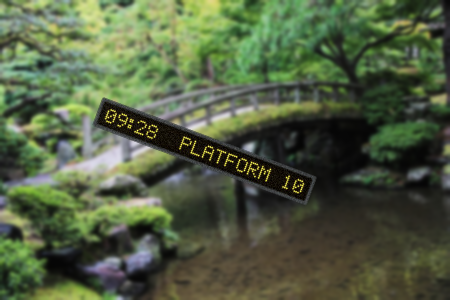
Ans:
h=9 m=28
